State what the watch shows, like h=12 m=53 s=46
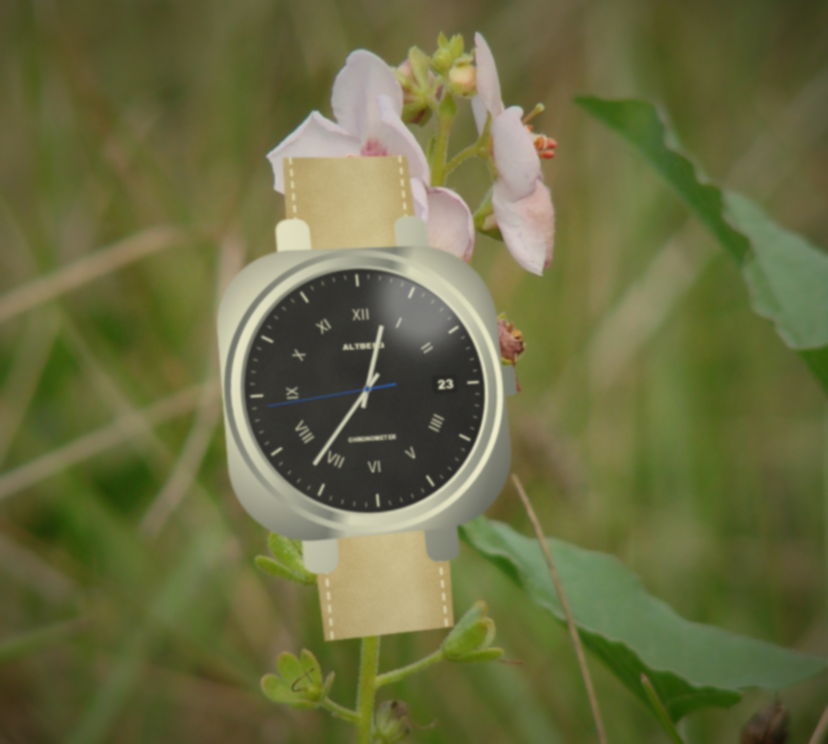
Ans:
h=12 m=36 s=44
